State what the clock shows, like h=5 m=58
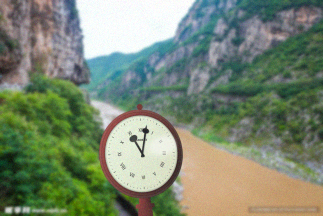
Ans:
h=11 m=2
